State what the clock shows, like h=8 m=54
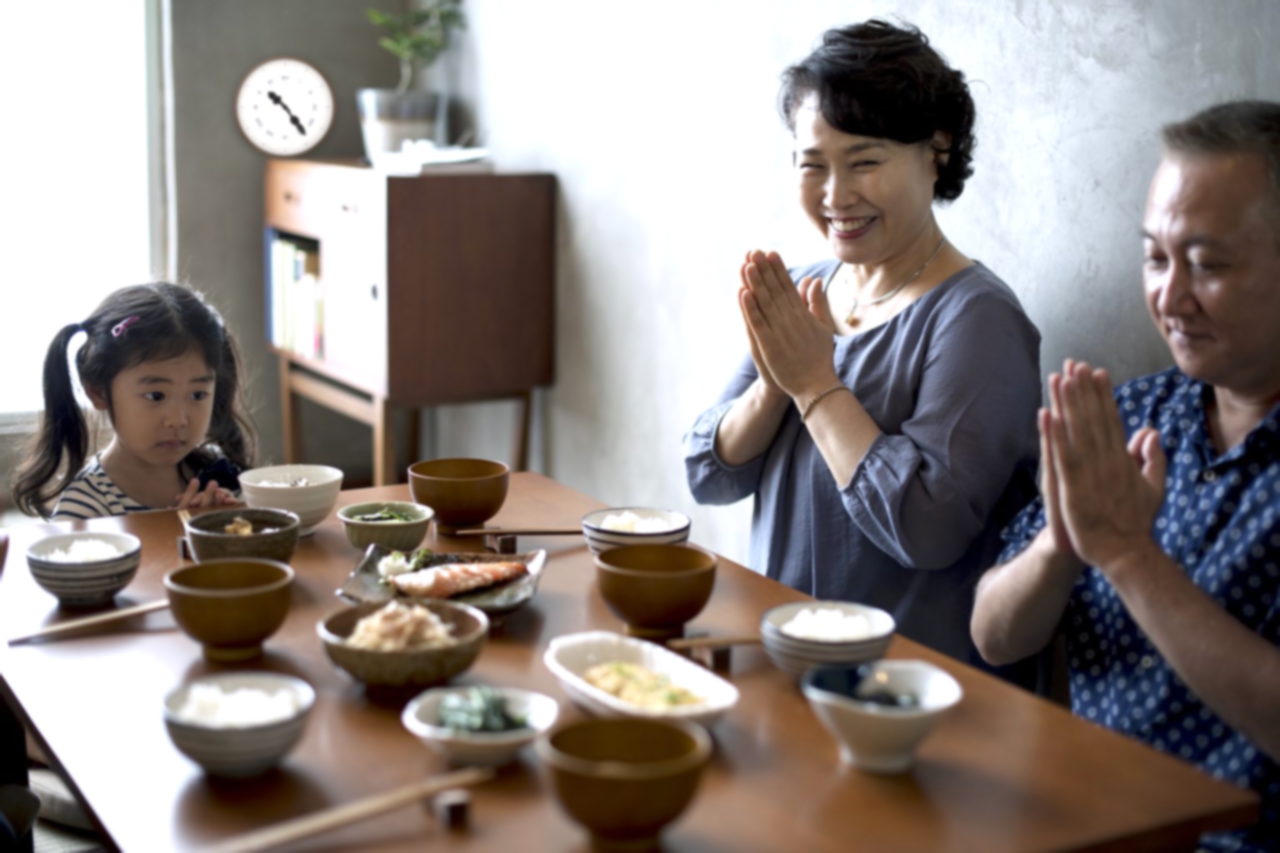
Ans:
h=10 m=24
